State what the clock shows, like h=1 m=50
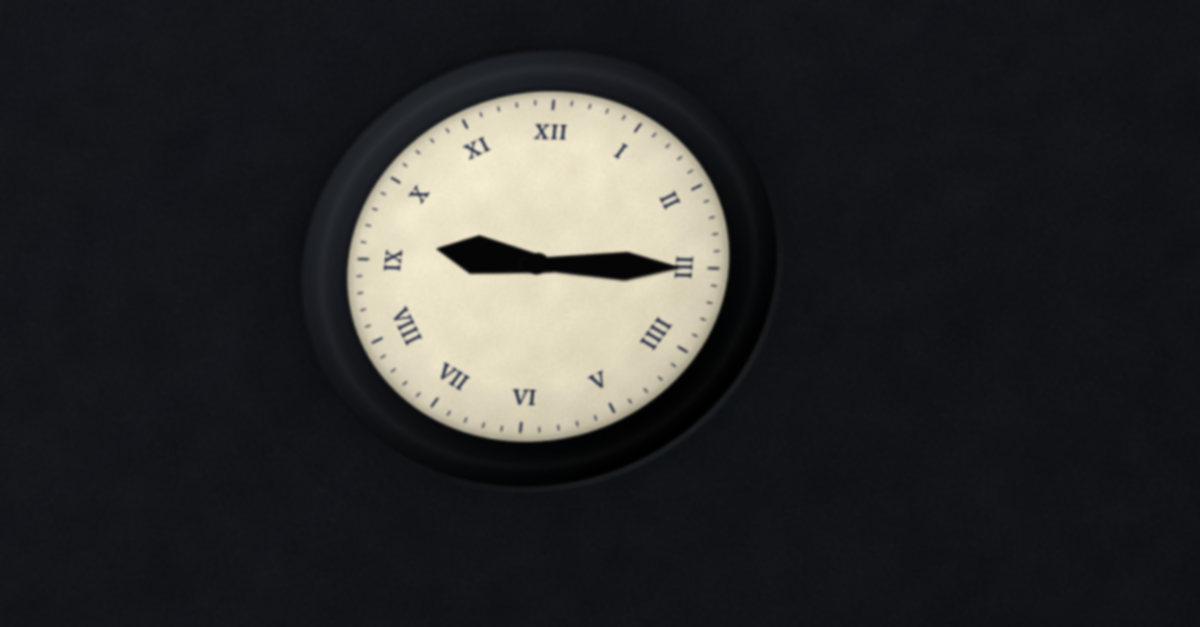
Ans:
h=9 m=15
